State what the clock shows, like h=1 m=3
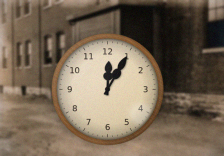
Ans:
h=12 m=5
